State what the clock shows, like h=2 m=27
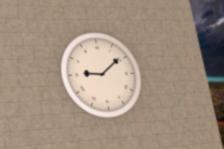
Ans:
h=9 m=9
